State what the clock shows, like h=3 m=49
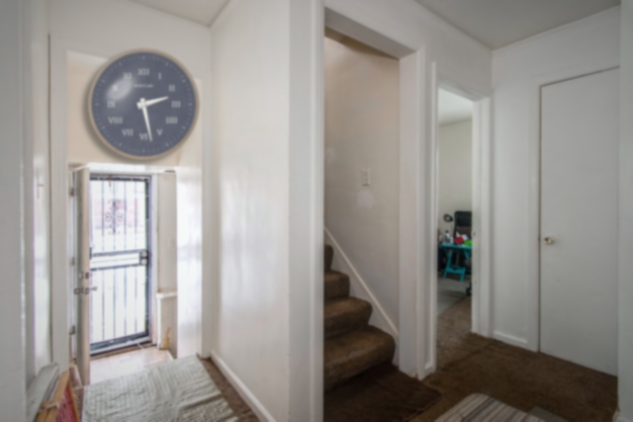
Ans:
h=2 m=28
